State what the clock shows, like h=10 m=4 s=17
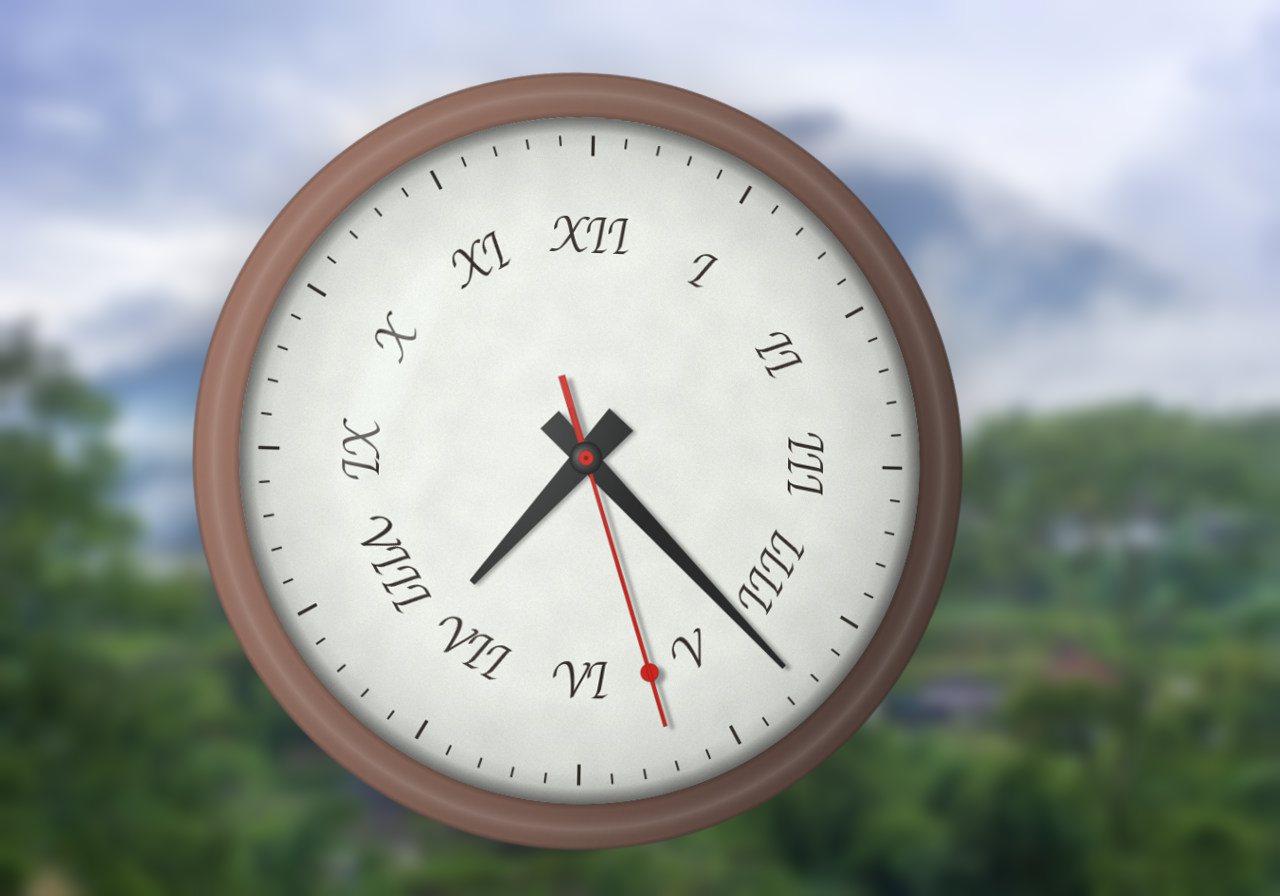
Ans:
h=7 m=22 s=27
